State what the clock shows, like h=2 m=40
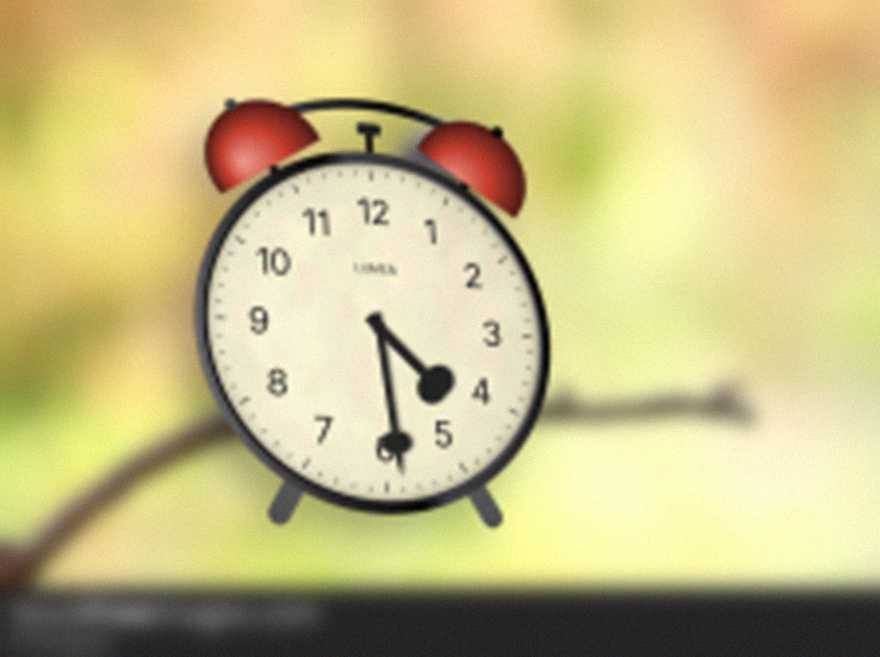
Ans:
h=4 m=29
